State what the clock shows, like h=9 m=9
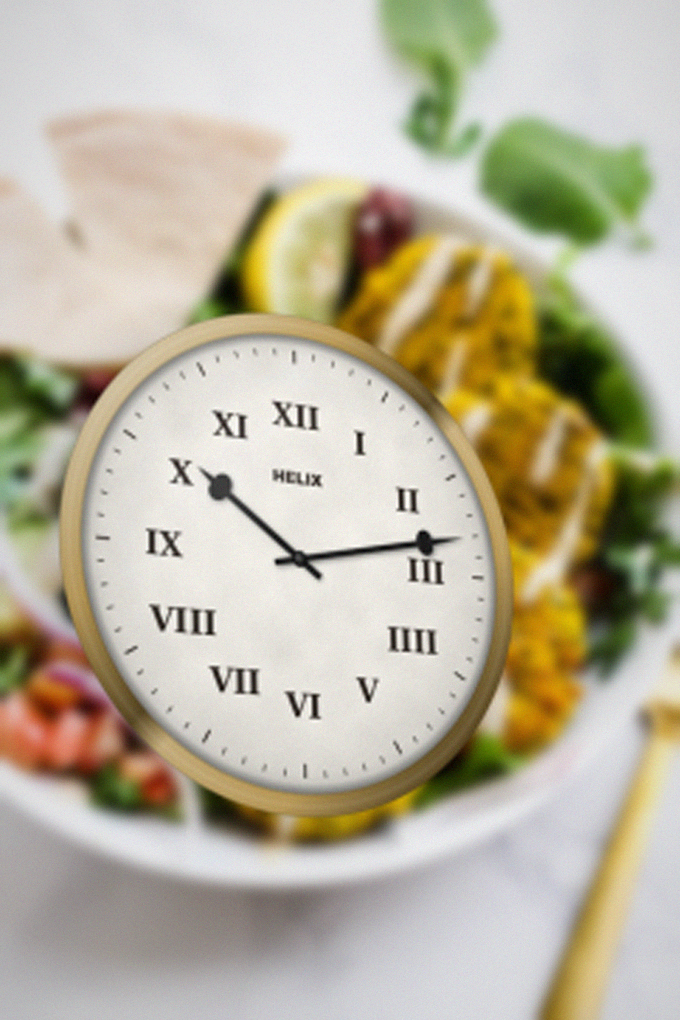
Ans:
h=10 m=13
